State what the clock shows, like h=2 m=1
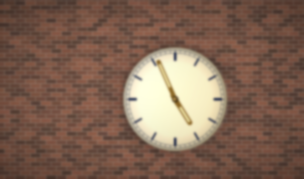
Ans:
h=4 m=56
